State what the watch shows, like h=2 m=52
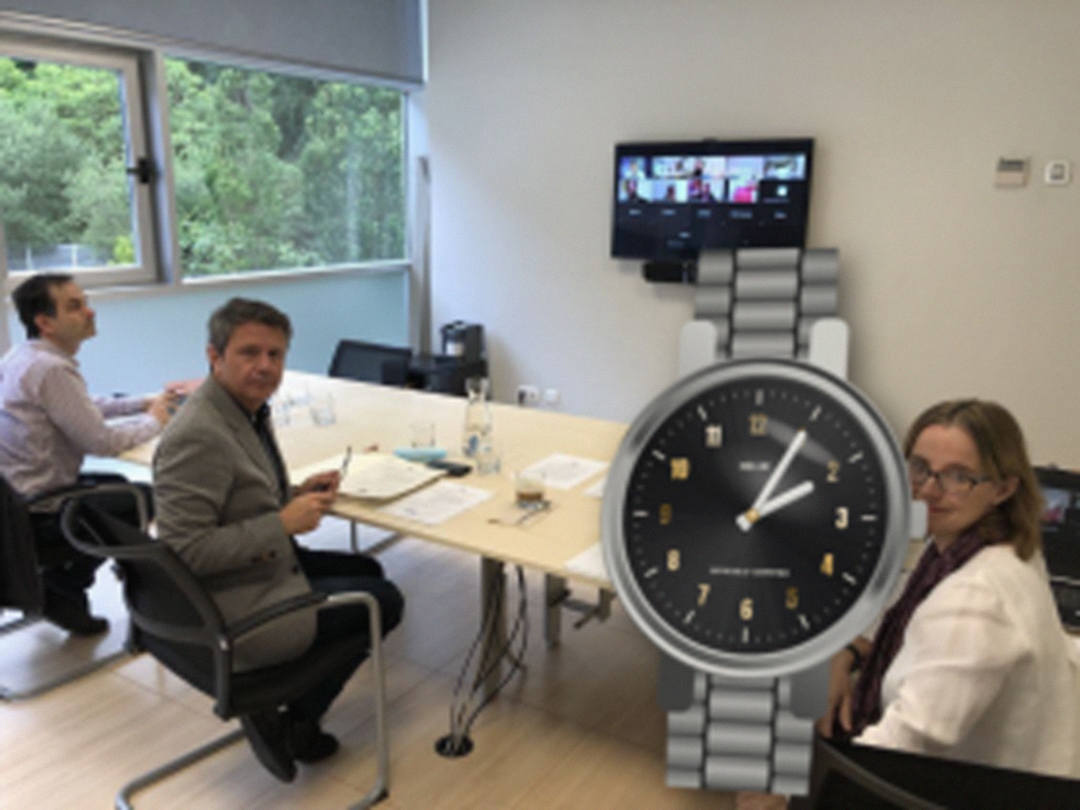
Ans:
h=2 m=5
